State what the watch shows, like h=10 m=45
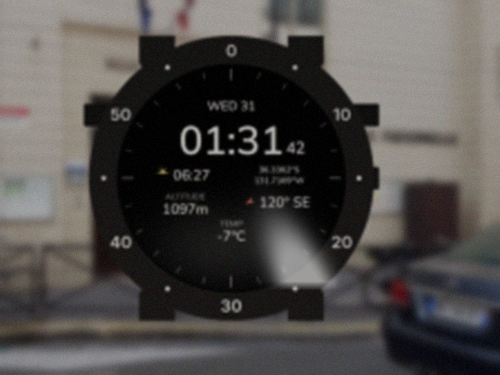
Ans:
h=1 m=31
